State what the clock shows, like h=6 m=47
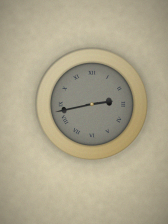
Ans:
h=2 m=43
